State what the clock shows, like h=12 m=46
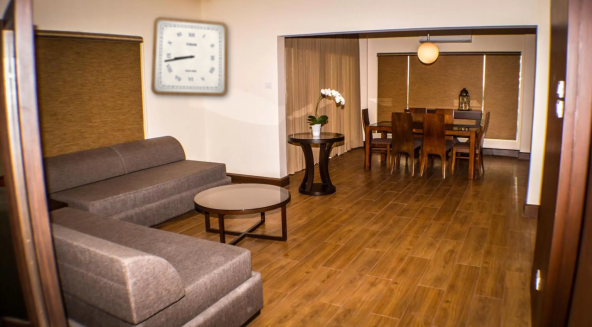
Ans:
h=8 m=43
